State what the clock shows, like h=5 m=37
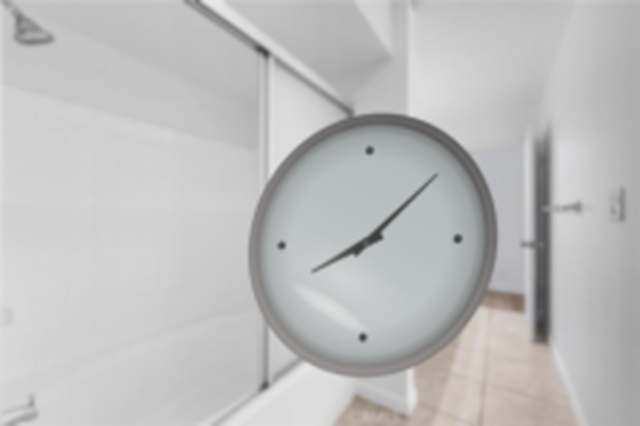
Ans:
h=8 m=8
